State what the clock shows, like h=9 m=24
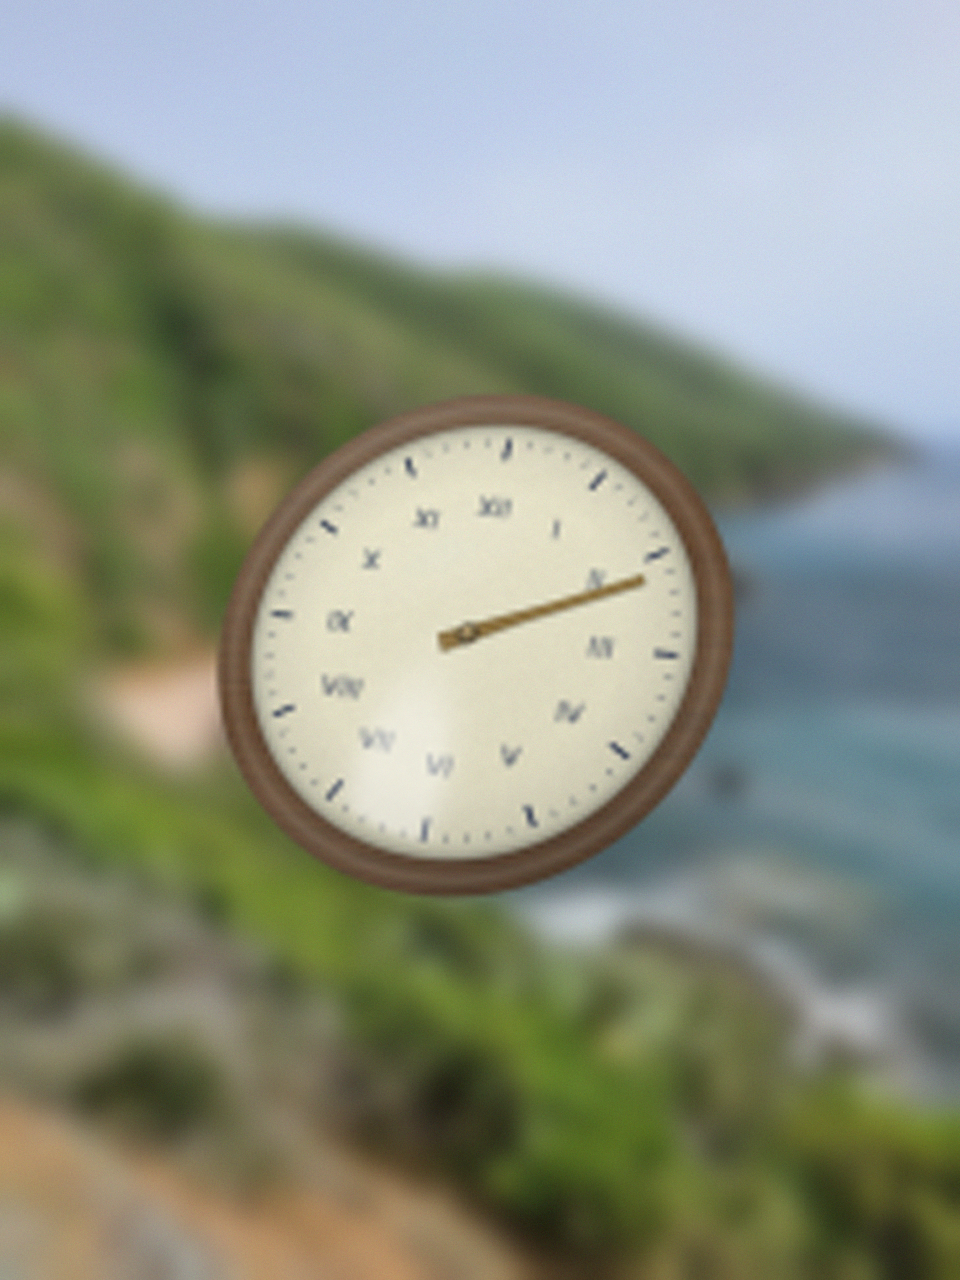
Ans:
h=2 m=11
